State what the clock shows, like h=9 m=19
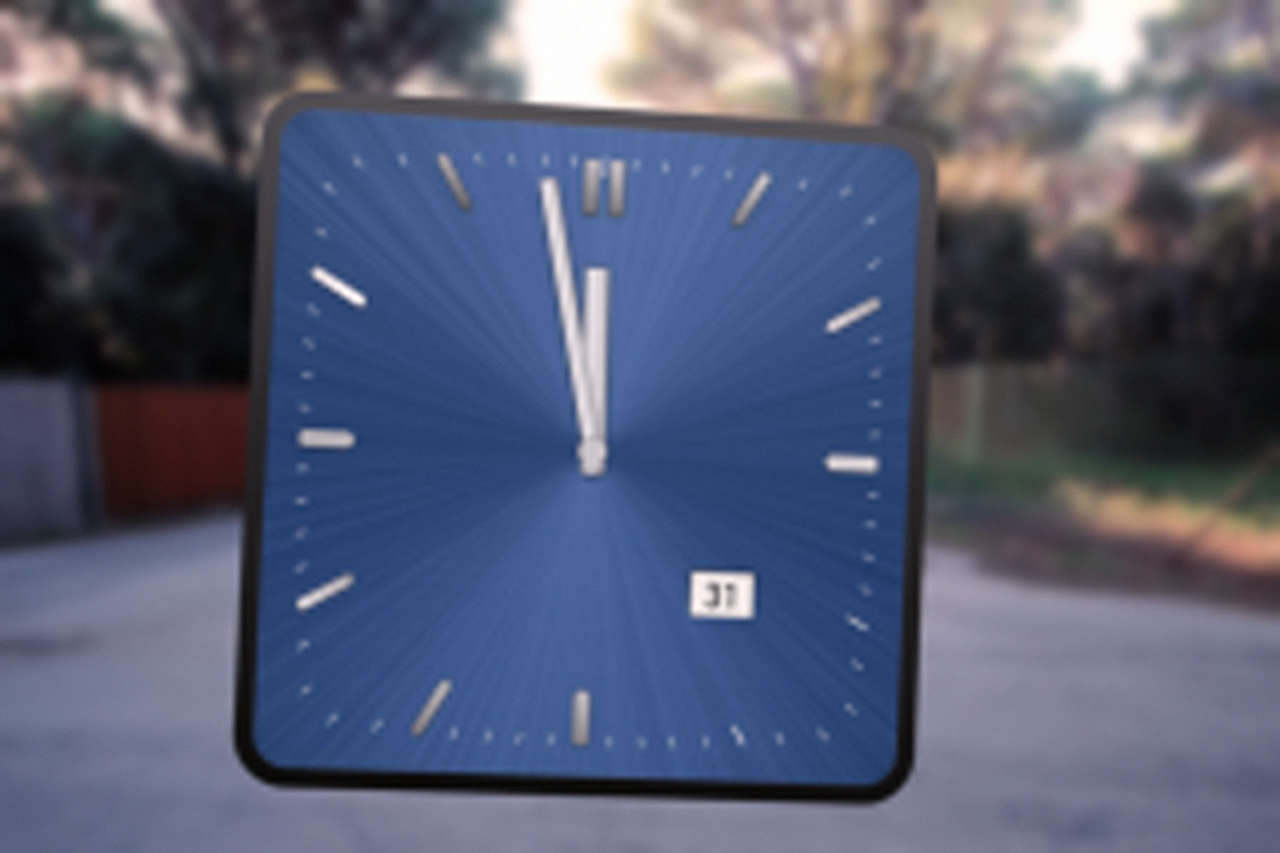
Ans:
h=11 m=58
